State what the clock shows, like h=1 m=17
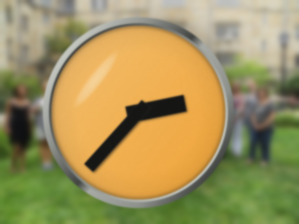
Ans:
h=2 m=37
